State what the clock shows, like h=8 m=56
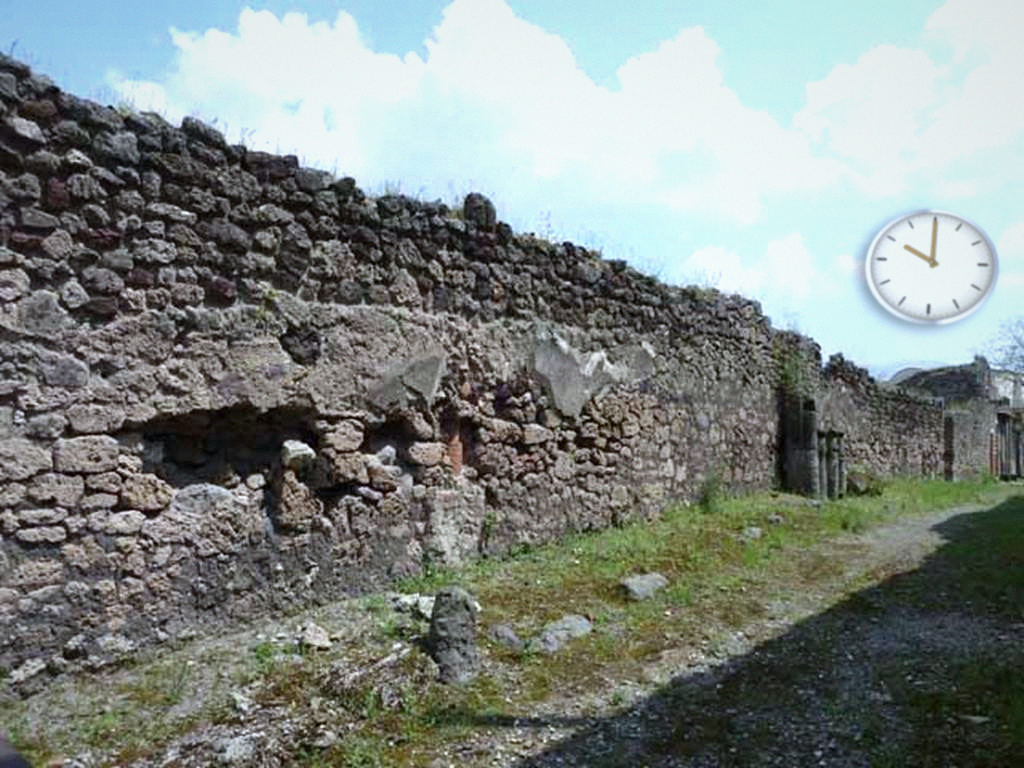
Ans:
h=10 m=0
